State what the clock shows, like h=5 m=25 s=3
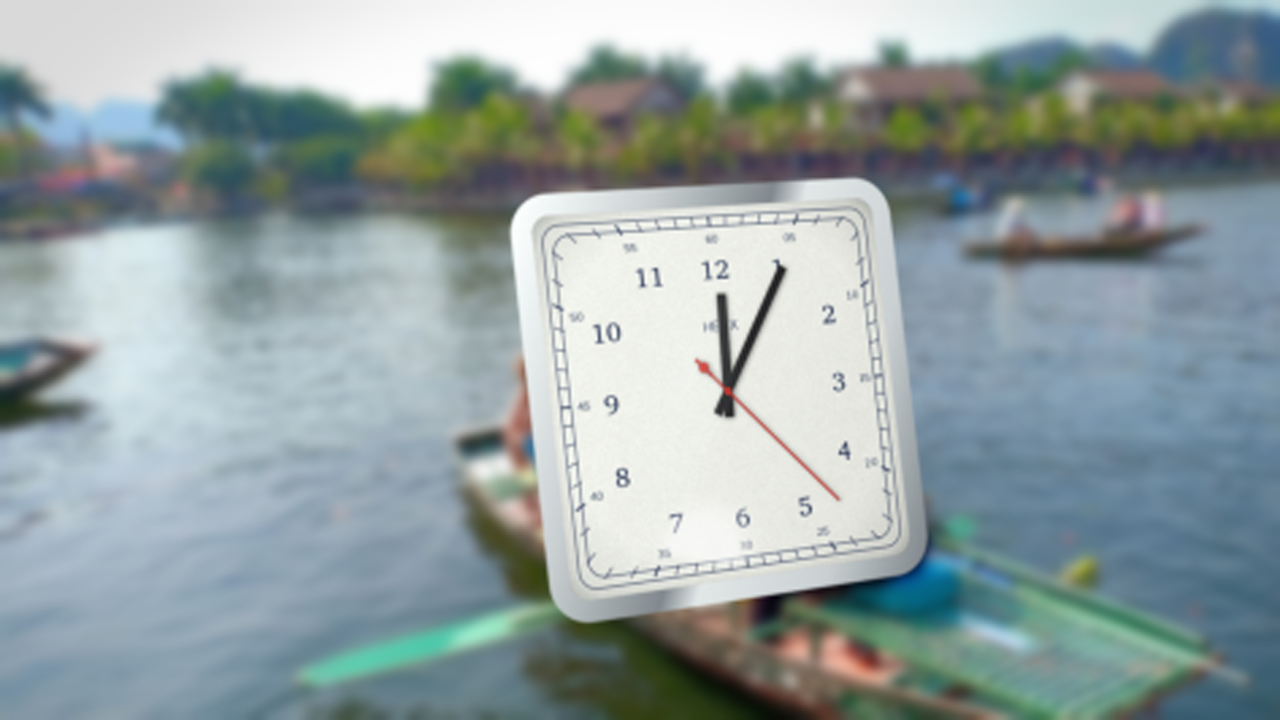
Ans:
h=12 m=5 s=23
